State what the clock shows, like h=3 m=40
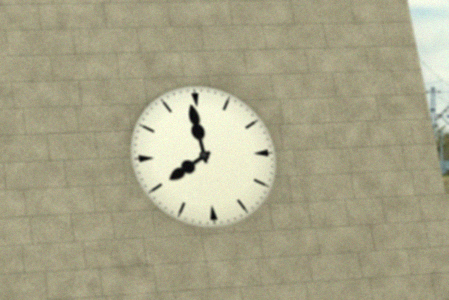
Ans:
h=7 m=59
